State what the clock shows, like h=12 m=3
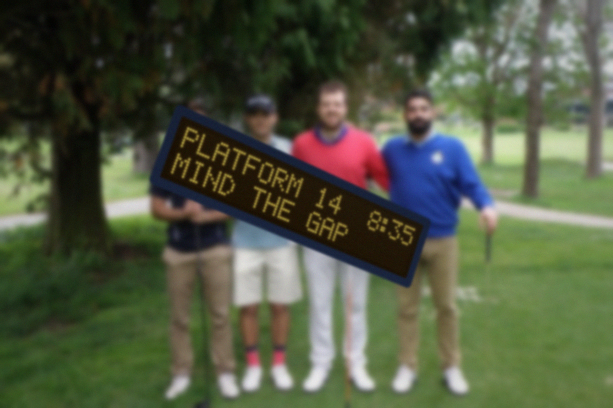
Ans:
h=8 m=35
